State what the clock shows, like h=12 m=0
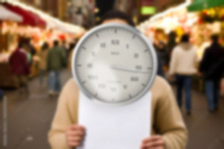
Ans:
h=3 m=16
